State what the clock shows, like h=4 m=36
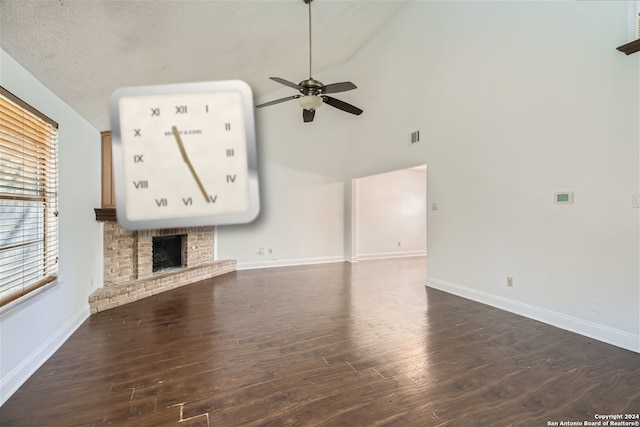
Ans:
h=11 m=26
